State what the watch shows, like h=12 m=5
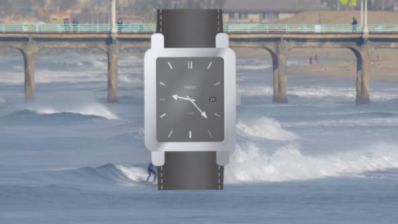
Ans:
h=9 m=23
